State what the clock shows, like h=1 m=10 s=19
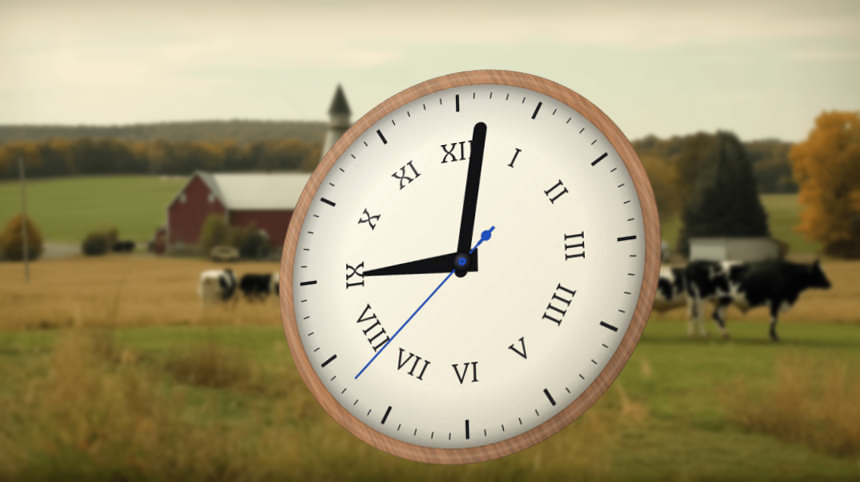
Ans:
h=9 m=1 s=38
